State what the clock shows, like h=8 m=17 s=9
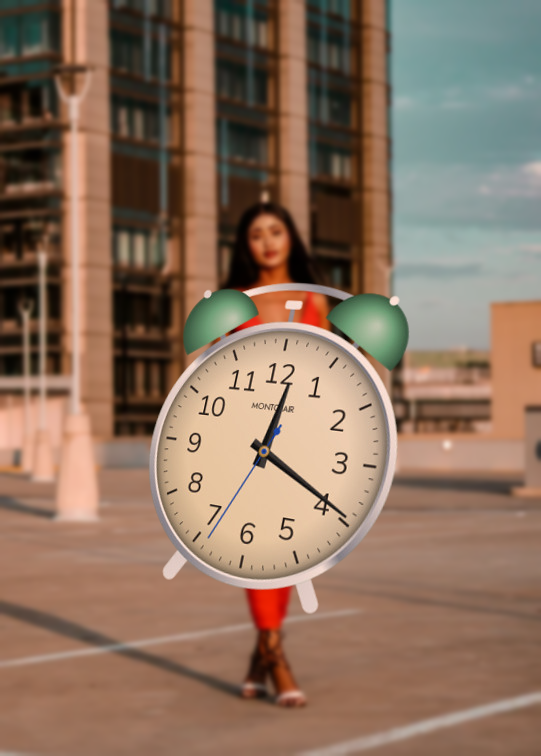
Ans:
h=12 m=19 s=34
